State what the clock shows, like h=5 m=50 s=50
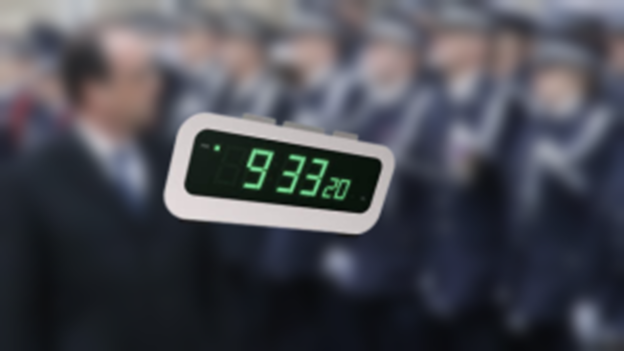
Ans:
h=9 m=33 s=20
